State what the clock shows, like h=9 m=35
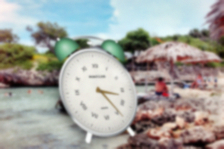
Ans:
h=3 m=24
